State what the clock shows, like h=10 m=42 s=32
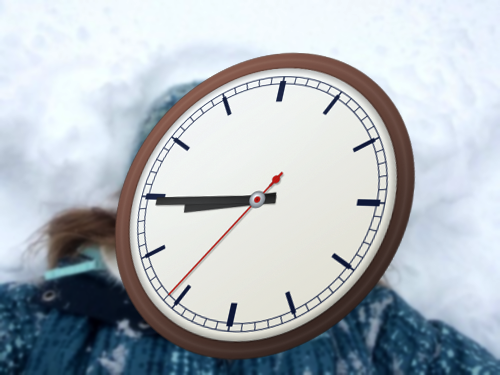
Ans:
h=8 m=44 s=36
